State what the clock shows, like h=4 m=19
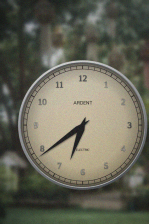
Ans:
h=6 m=39
